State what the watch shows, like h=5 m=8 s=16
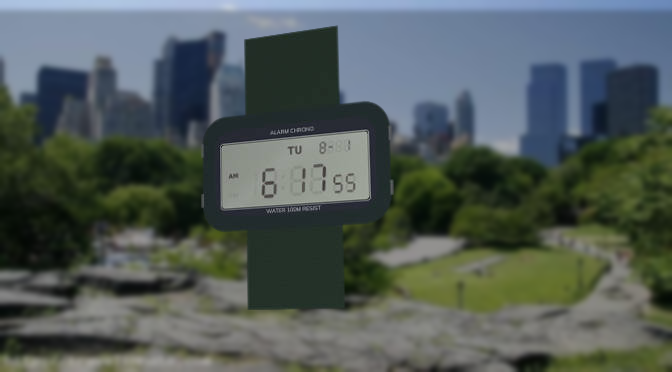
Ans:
h=6 m=17 s=55
